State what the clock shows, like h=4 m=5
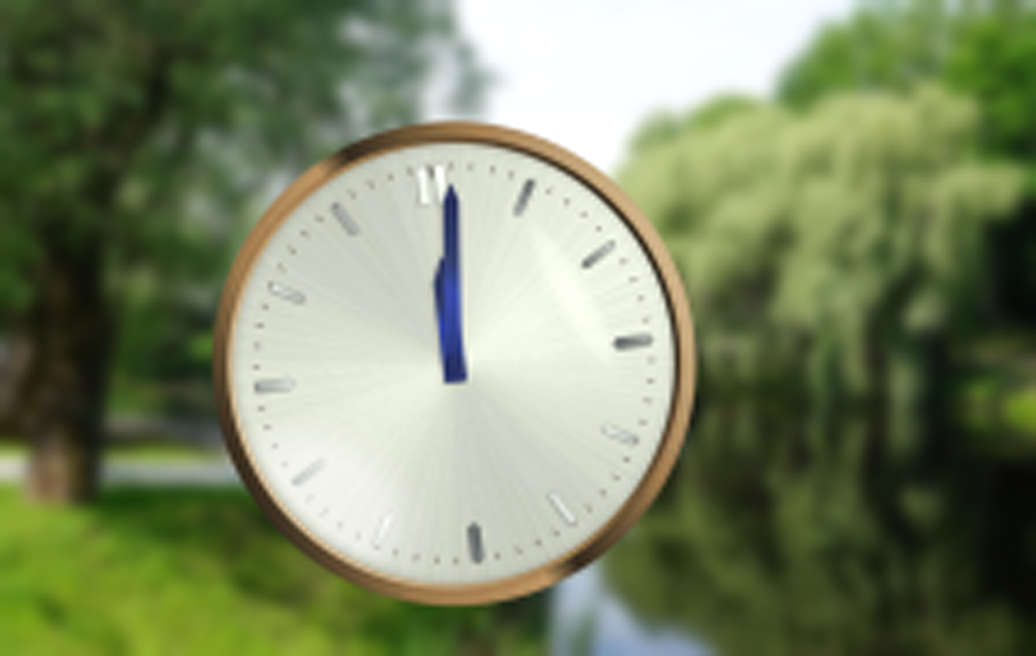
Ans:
h=12 m=1
